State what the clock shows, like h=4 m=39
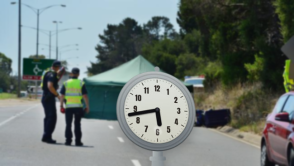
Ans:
h=5 m=43
